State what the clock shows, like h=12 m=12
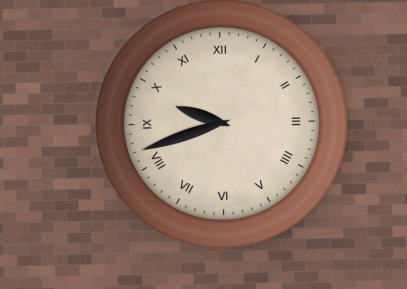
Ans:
h=9 m=42
